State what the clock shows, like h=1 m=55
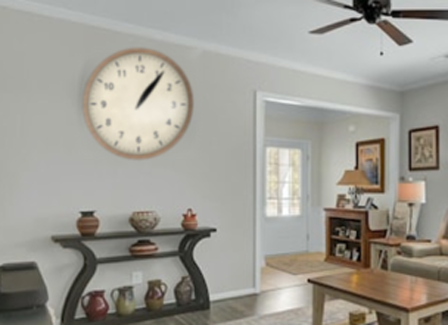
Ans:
h=1 m=6
